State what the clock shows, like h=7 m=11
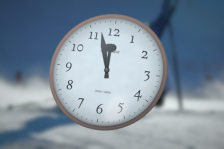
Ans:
h=11 m=57
